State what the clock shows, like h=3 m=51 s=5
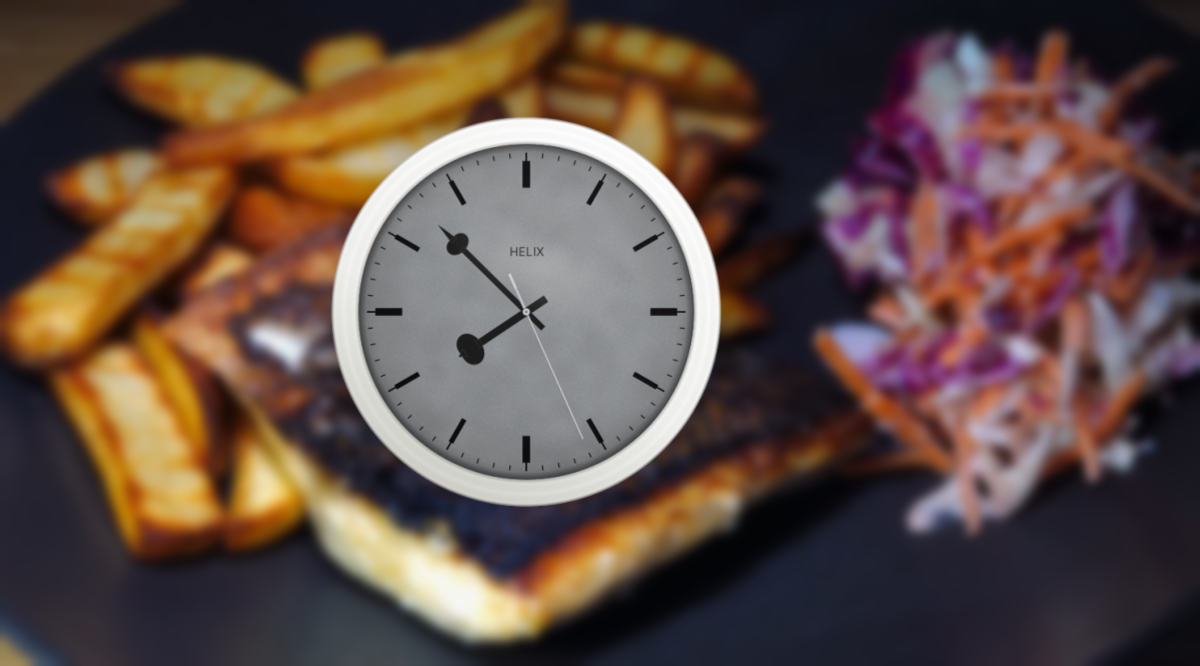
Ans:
h=7 m=52 s=26
